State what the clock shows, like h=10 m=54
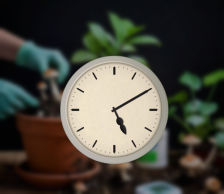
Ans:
h=5 m=10
